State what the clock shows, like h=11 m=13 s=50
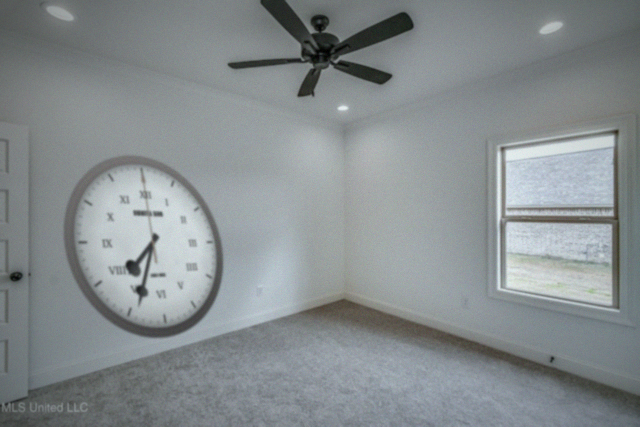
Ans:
h=7 m=34 s=0
